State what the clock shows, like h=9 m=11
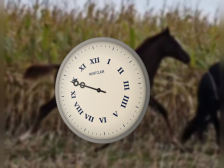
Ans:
h=9 m=49
